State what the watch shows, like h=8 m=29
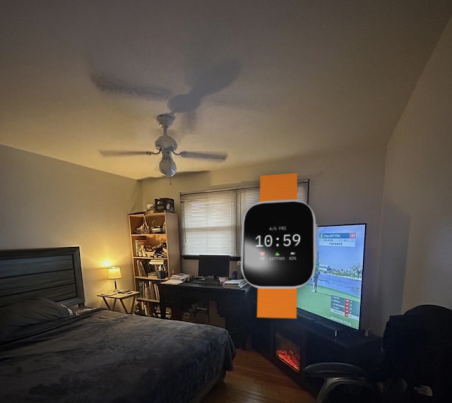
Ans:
h=10 m=59
